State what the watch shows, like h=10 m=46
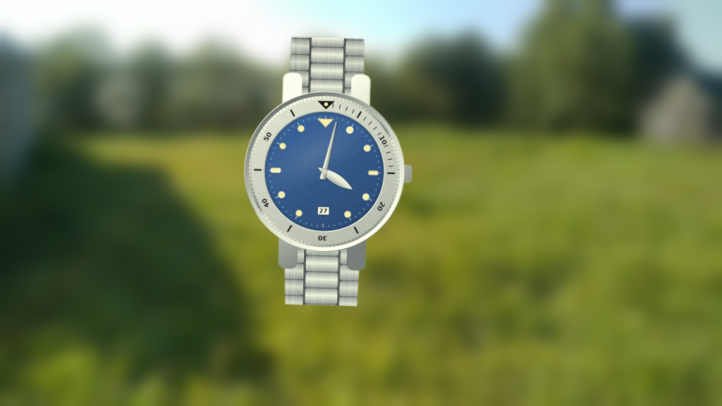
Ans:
h=4 m=2
